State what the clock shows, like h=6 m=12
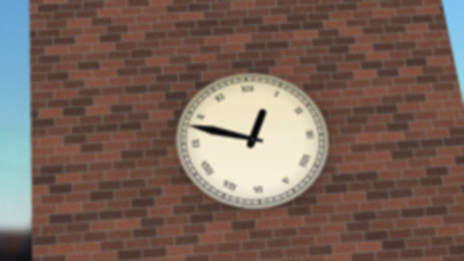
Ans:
h=12 m=48
